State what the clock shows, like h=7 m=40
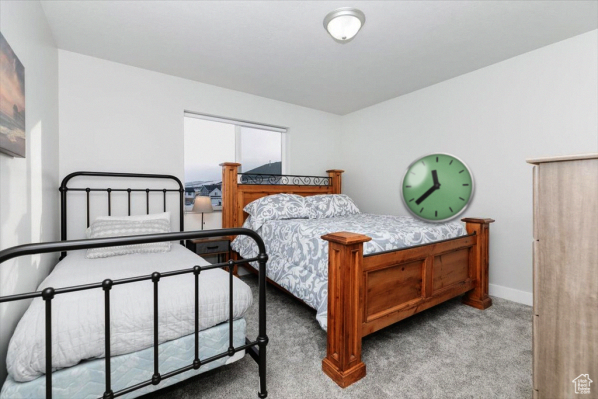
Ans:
h=11 m=38
